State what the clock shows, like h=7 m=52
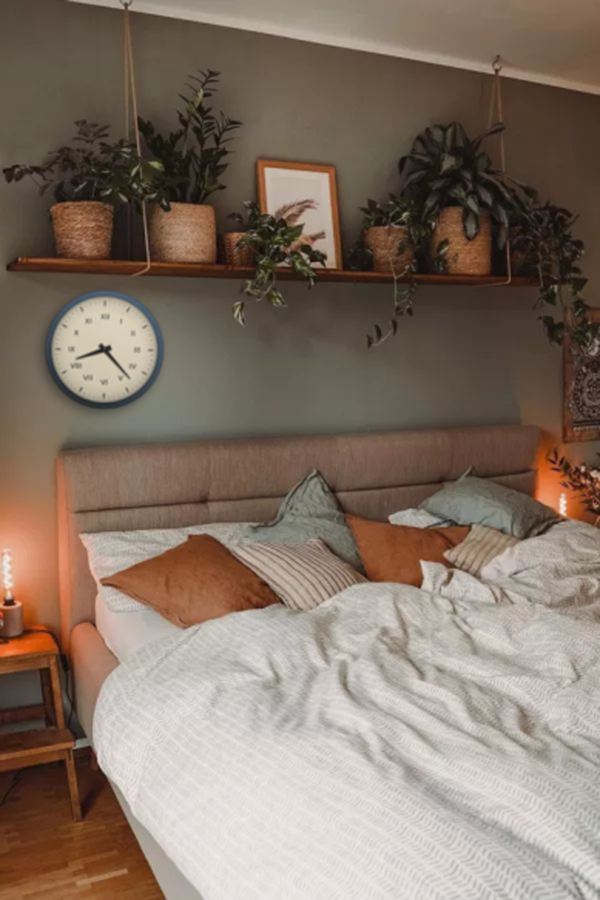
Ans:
h=8 m=23
